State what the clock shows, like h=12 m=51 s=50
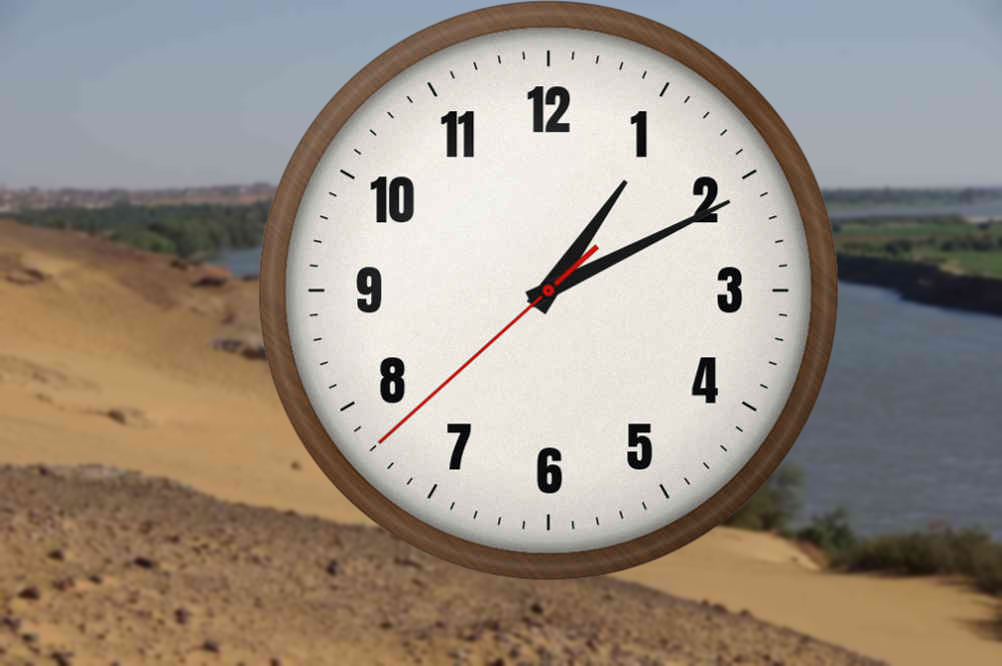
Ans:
h=1 m=10 s=38
